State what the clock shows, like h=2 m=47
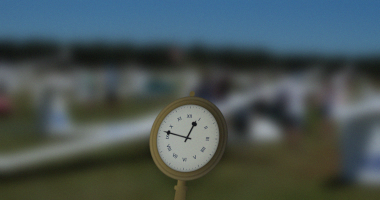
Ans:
h=12 m=47
